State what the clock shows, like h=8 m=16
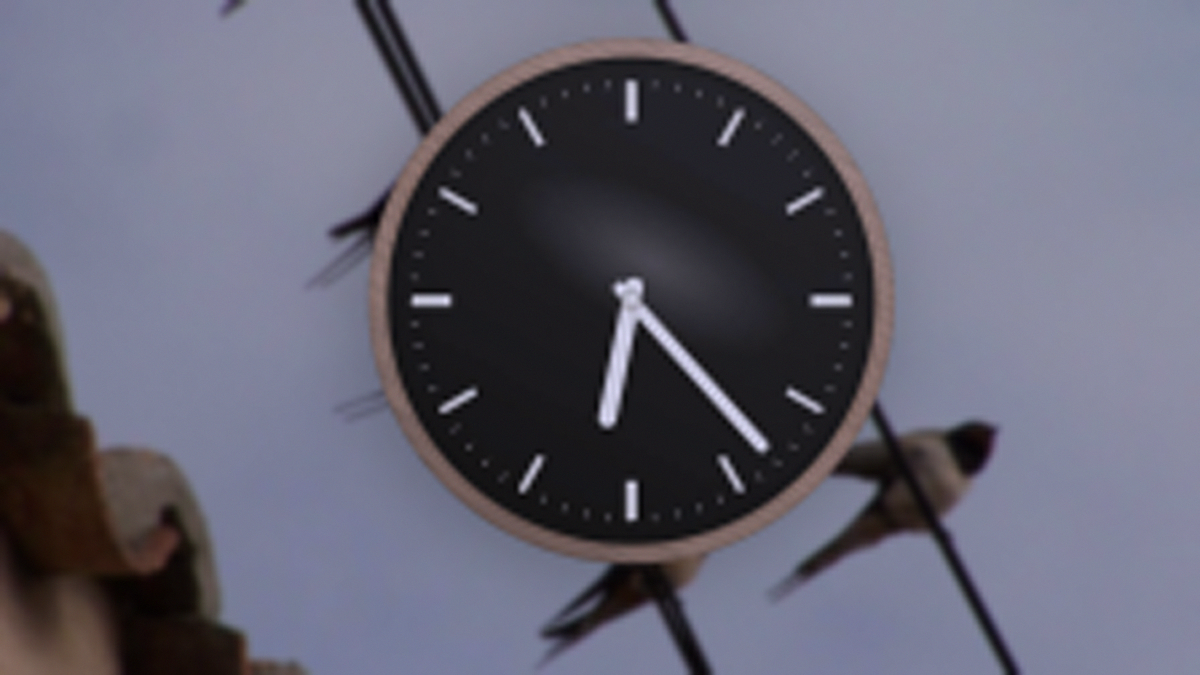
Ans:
h=6 m=23
